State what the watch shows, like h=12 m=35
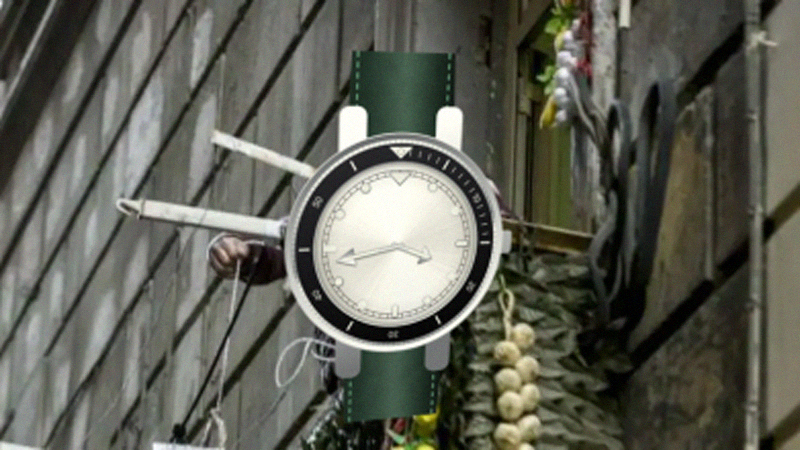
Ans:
h=3 m=43
